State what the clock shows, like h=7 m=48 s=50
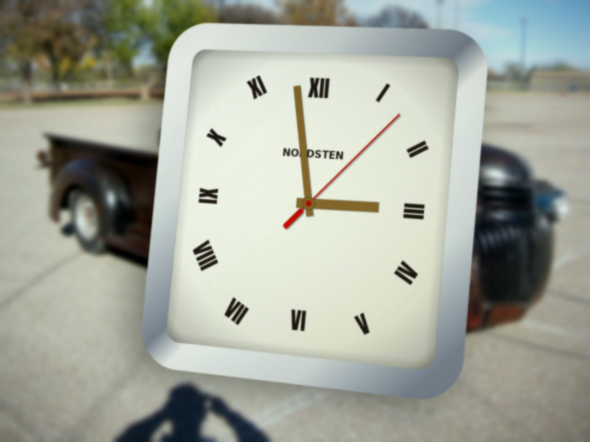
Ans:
h=2 m=58 s=7
